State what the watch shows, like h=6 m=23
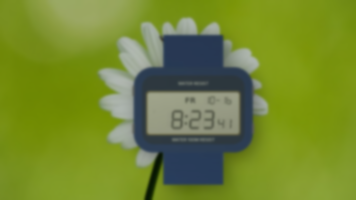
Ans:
h=8 m=23
